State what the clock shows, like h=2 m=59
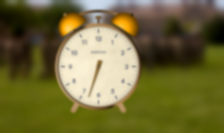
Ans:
h=6 m=33
